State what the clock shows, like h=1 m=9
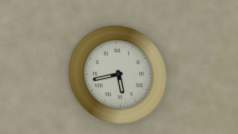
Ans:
h=5 m=43
